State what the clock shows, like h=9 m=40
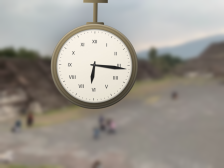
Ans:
h=6 m=16
